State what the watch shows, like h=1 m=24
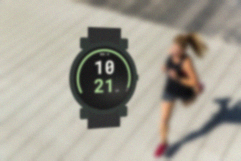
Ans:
h=10 m=21
